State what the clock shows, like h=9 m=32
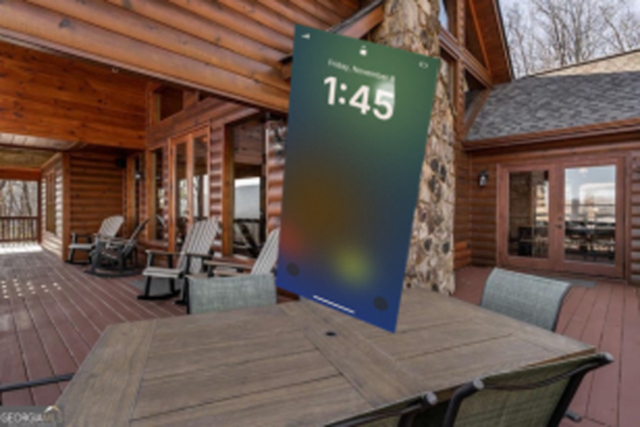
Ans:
h=1 m=45
